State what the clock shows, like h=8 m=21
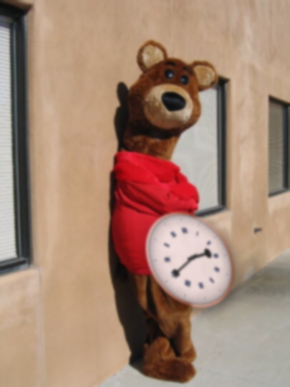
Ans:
h=2 m=40
